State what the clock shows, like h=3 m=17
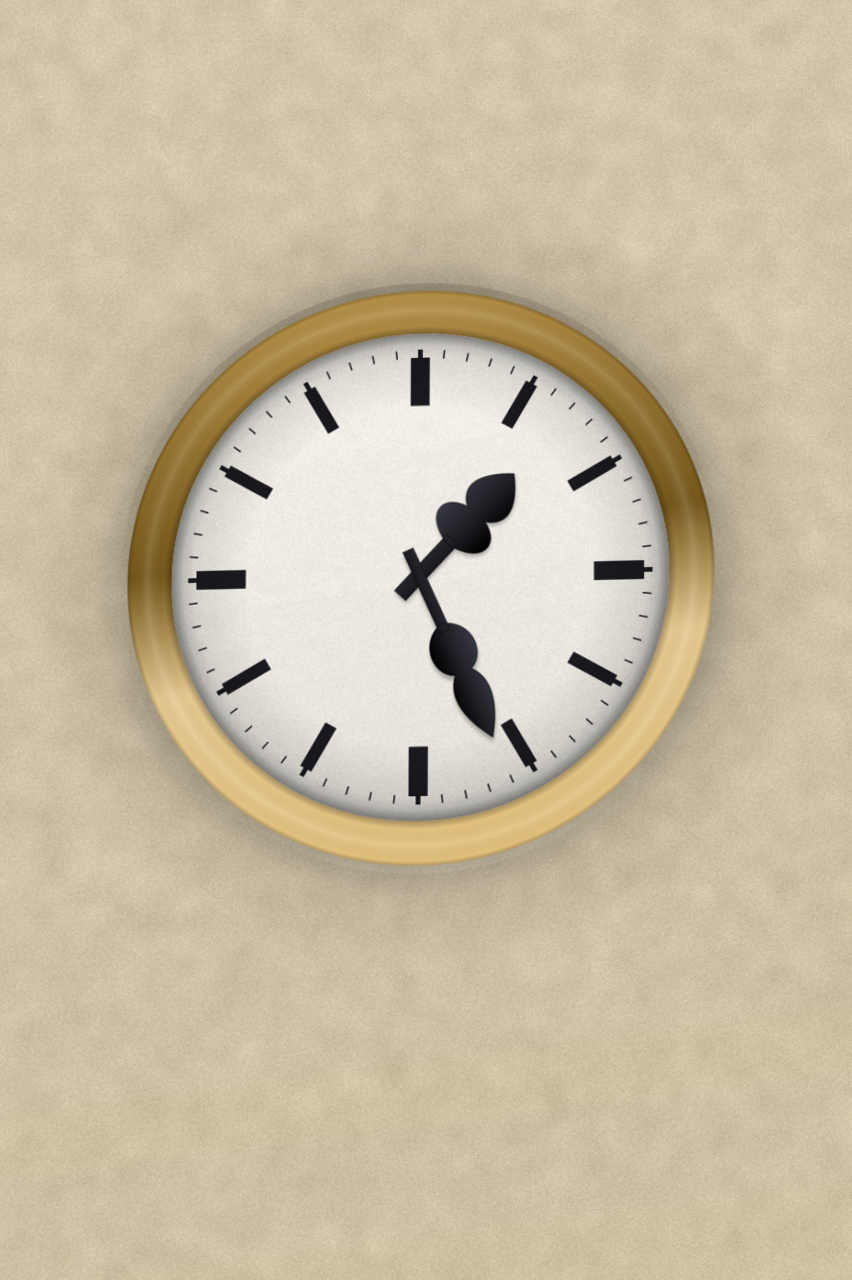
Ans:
h=1 m=26
